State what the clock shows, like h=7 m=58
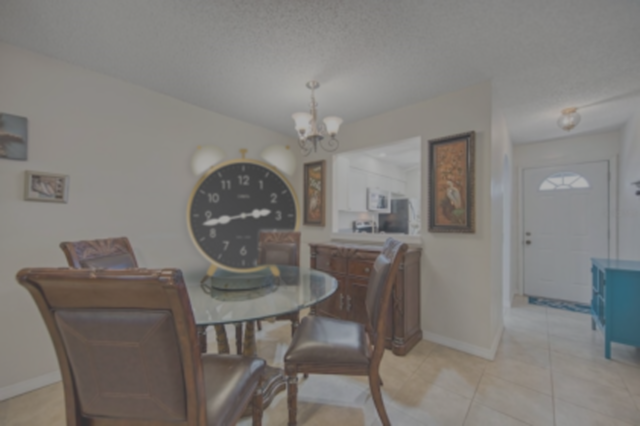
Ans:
h=2 m=43
